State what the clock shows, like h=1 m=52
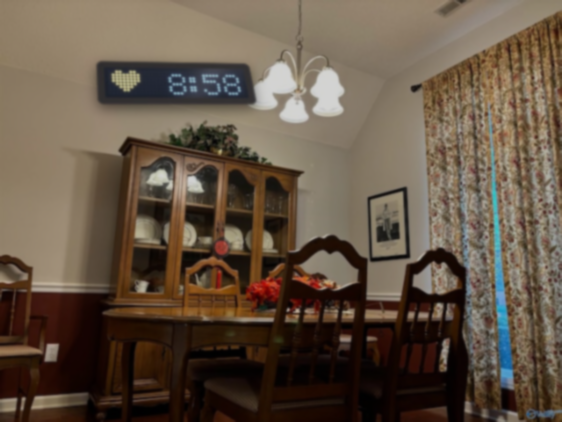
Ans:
h=8 m=58
